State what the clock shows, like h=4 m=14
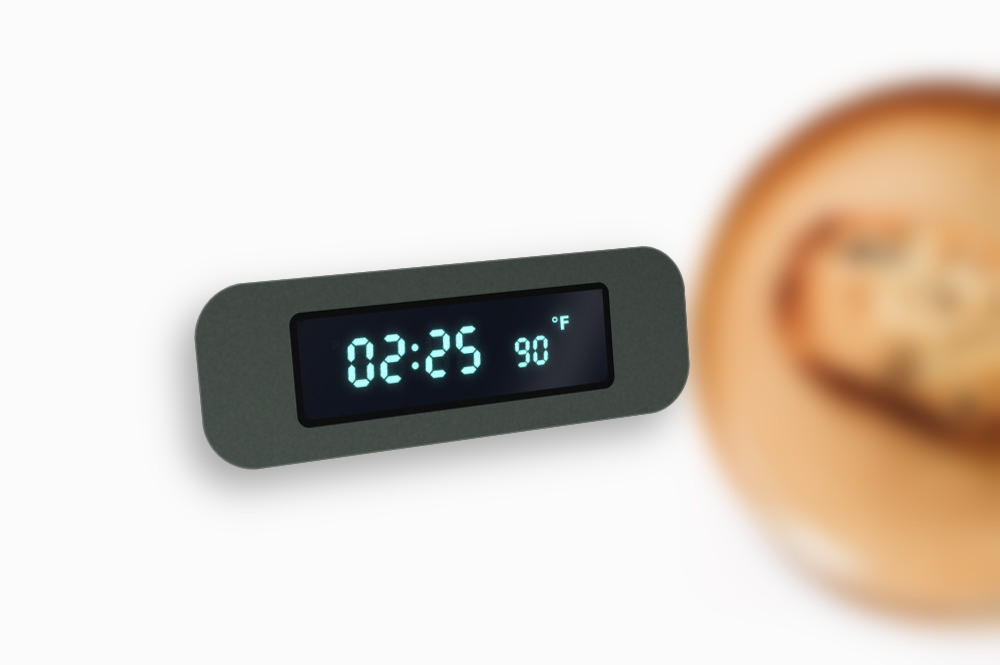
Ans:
h=2 m=25
